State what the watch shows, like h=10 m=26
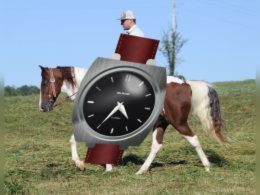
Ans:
h=4 m=35
